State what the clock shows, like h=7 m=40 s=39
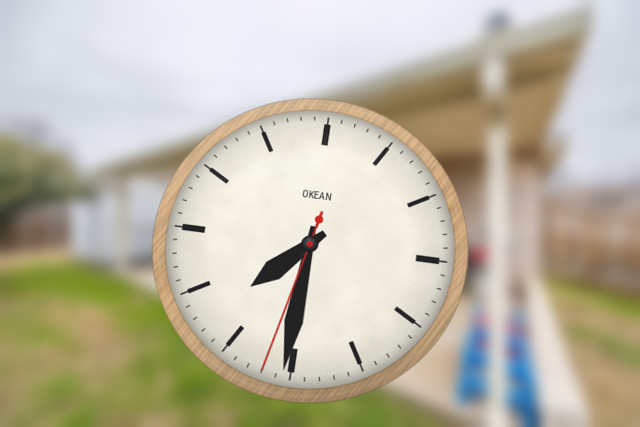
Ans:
h=7 m=30 s=32
